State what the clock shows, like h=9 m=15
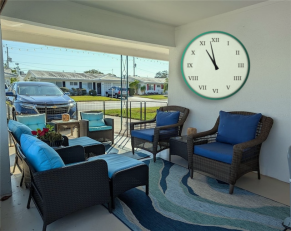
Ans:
h=10 m=58
